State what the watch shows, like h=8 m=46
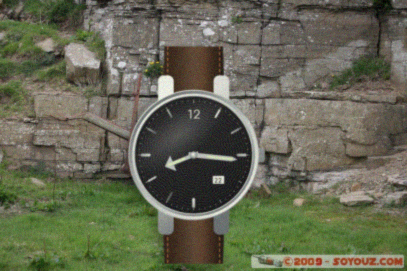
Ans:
h=8 m=16
